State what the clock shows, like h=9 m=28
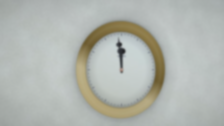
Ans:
h=11 m=59
